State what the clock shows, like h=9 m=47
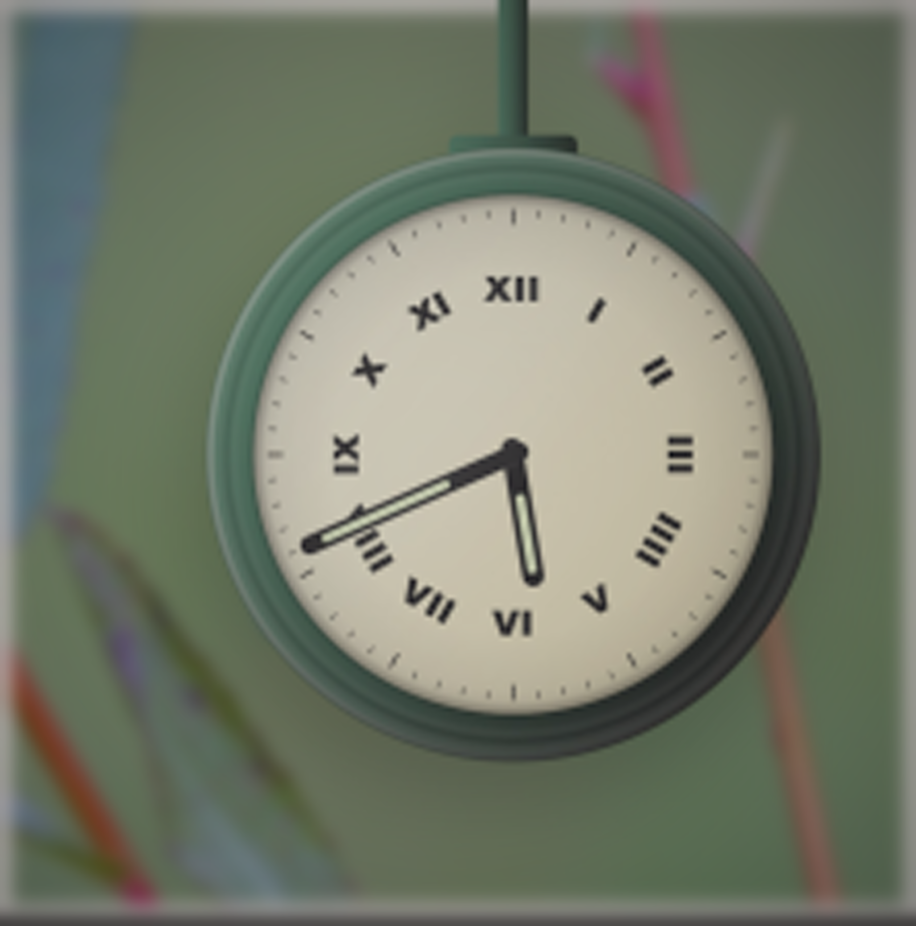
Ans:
h=5 m=41
